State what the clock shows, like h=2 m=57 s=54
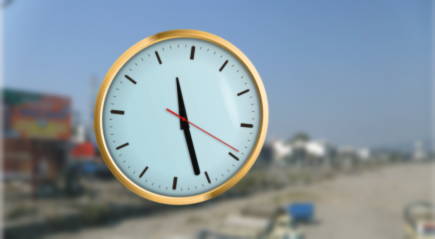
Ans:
h=11 m=26 s=19
